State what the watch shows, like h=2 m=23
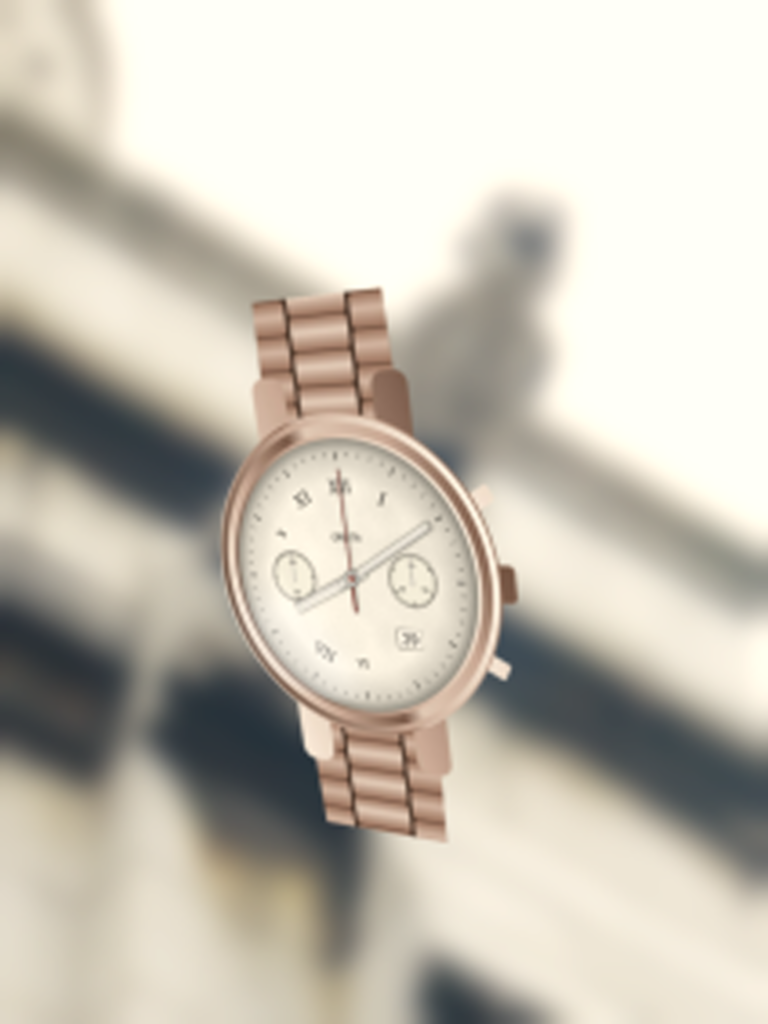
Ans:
h=8 m=10
